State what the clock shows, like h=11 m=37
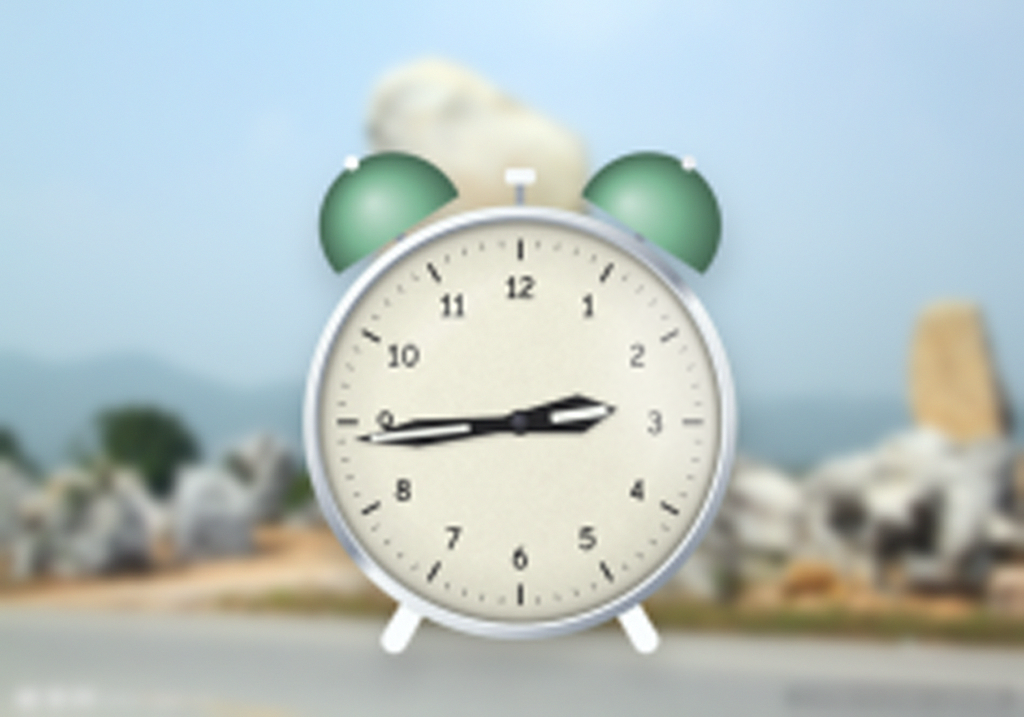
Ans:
h=2 m=44
